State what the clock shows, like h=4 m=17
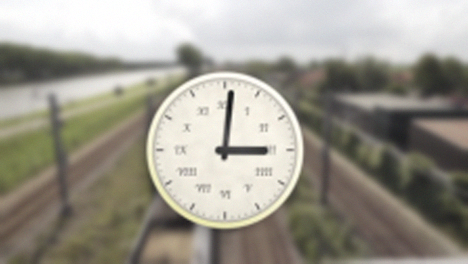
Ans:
h=3 m=1
